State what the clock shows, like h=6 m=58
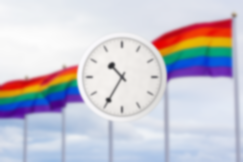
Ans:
h=10 m=35
